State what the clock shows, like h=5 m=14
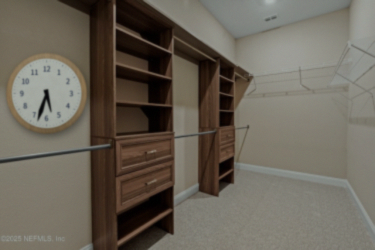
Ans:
h=5 m=33
